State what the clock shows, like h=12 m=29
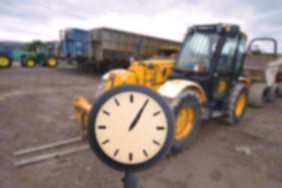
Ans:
h=1 m=5
